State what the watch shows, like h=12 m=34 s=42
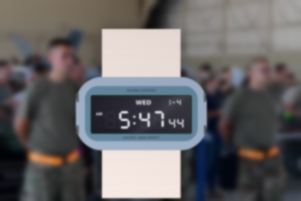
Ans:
h=5 m=47 s=44
